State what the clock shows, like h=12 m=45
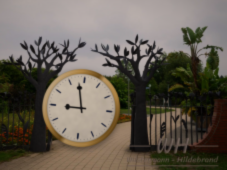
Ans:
h=8 m=58
